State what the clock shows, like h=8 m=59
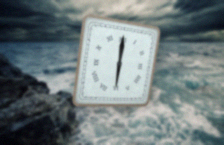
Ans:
h=6 m=0
